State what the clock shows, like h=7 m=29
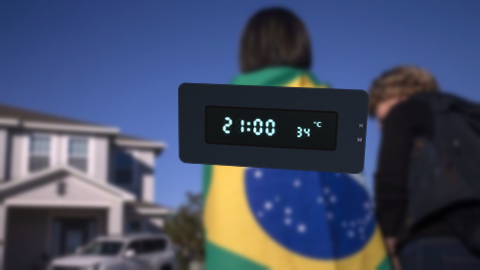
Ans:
h=21 m=0
